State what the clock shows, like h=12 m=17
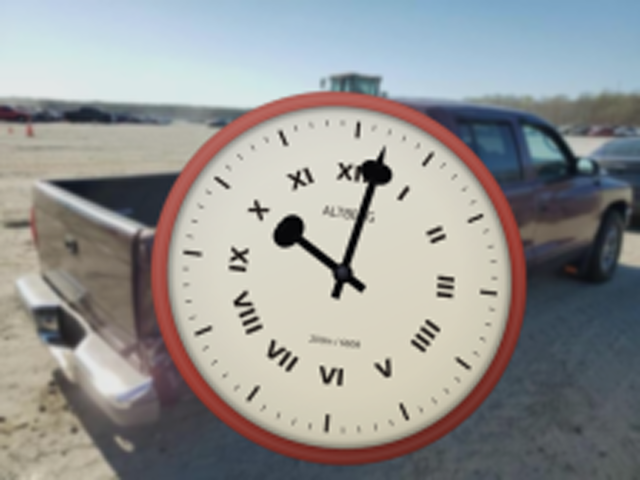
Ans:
h=10 m=2
